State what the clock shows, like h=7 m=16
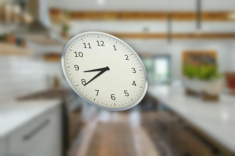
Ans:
h=8 m=39
